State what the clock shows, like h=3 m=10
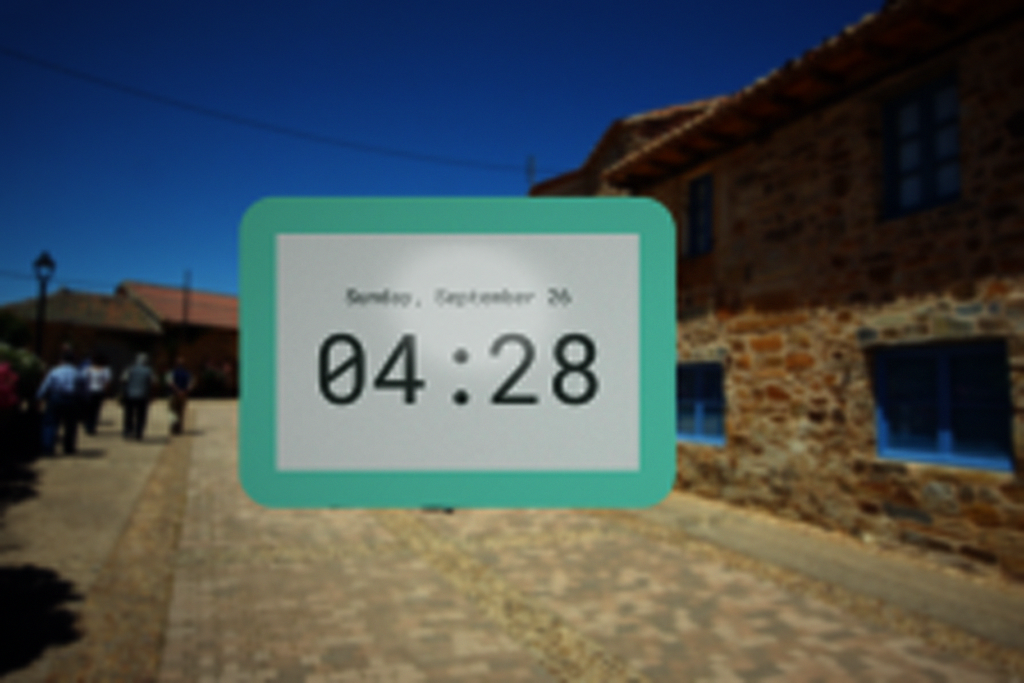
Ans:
h=4 m=28
